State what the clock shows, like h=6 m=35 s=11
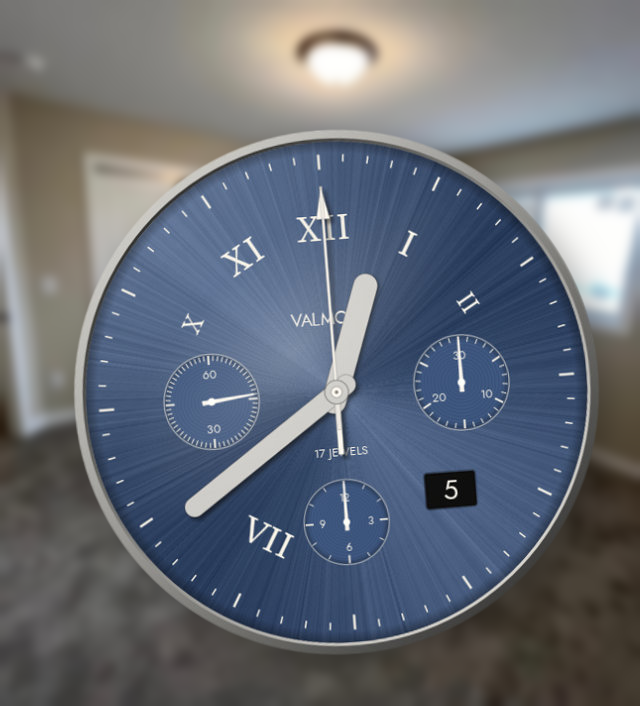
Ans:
h=12 m=39 s=14
